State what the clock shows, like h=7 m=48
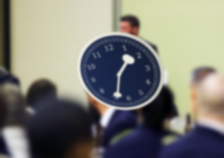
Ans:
h=1 m=34
